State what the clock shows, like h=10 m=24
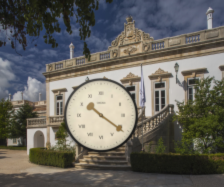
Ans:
h=10 m=21
